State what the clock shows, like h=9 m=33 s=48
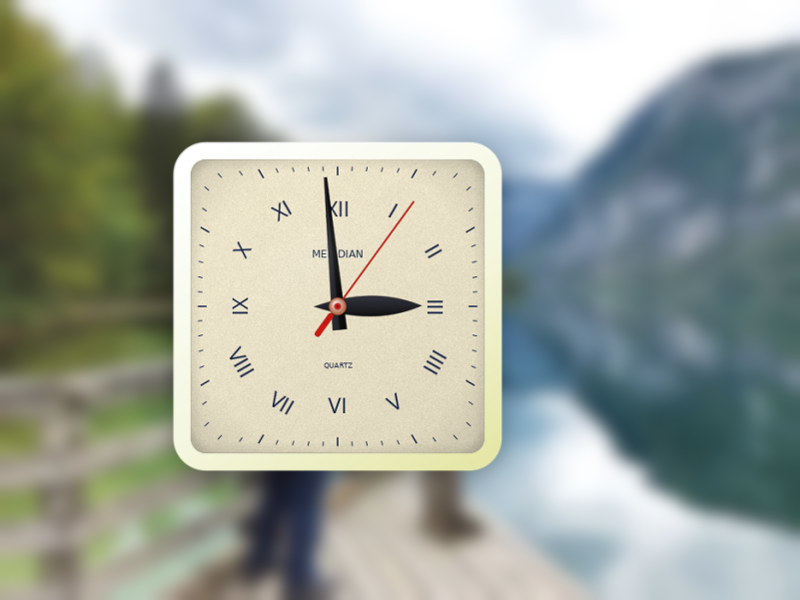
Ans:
h=2 m=59 s=6
